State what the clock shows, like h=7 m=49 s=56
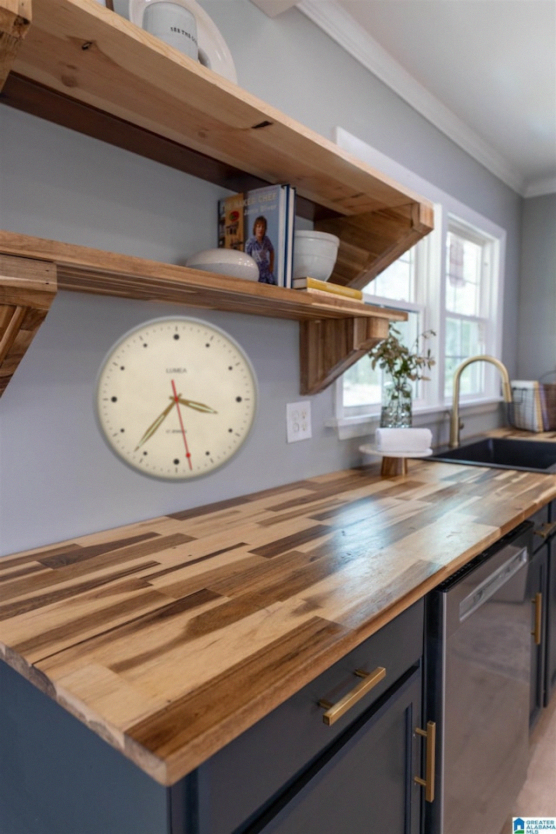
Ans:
h=3 m=36 s=28
